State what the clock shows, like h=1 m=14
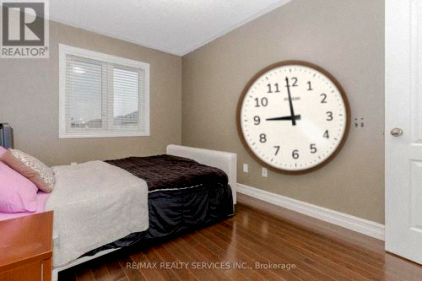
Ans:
h=8 m=59
